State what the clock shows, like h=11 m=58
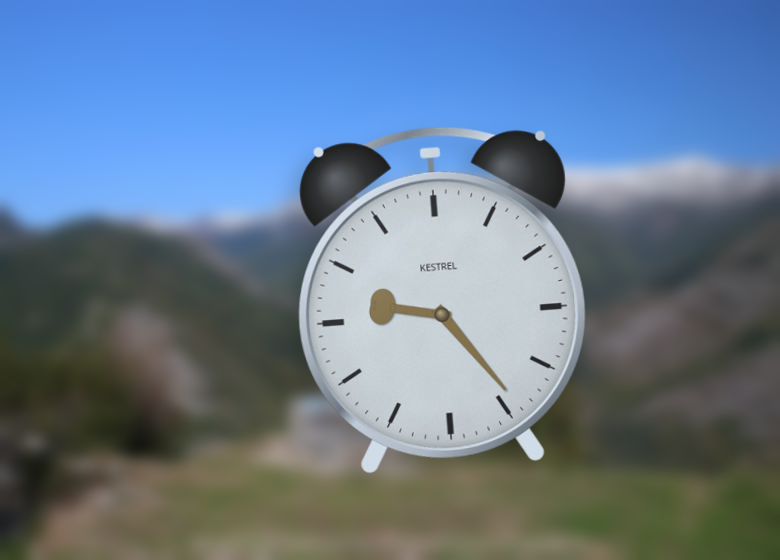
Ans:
h=9 m=24
